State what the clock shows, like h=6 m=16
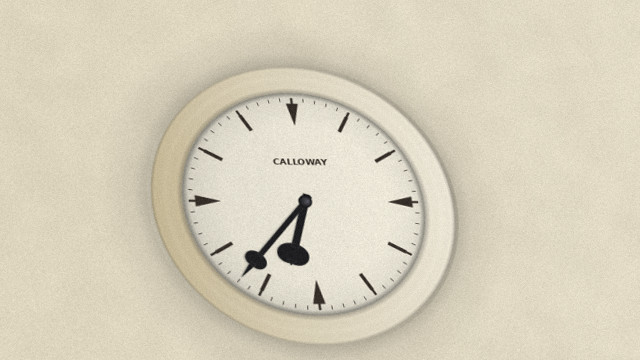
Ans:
h=6 m=37
